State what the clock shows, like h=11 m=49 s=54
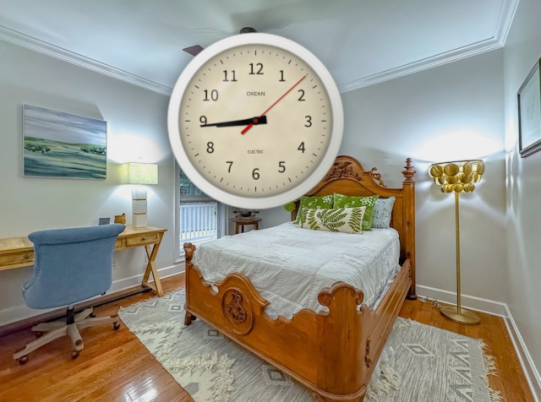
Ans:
h=8 m=44 s=8
